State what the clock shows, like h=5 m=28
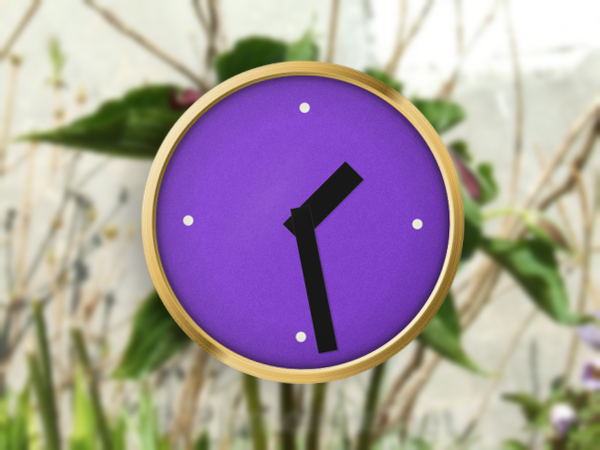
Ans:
h=1 m=28
